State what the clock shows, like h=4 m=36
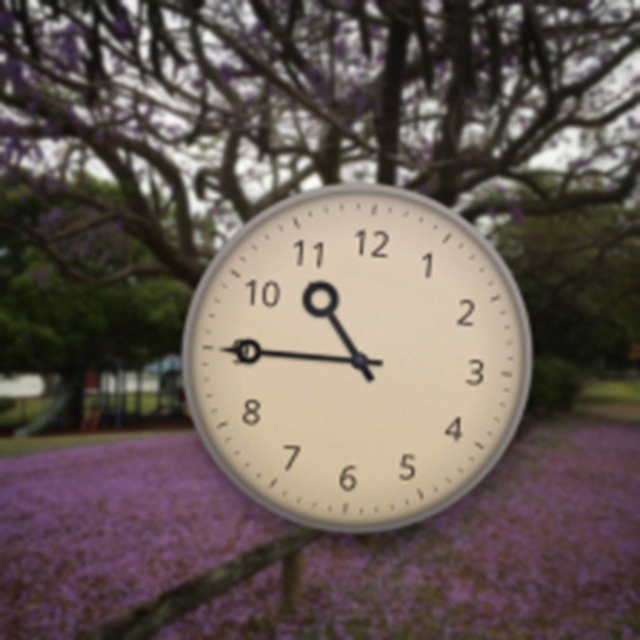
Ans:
h=10 m=45
